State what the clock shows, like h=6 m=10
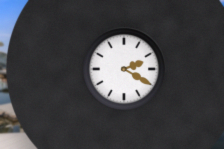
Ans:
h=2 m=20
